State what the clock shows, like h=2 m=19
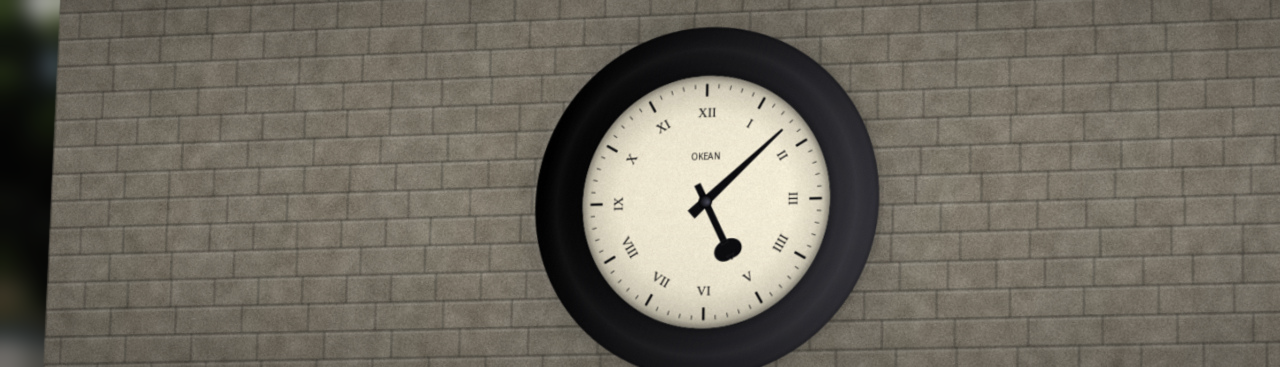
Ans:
h=5 m=8
